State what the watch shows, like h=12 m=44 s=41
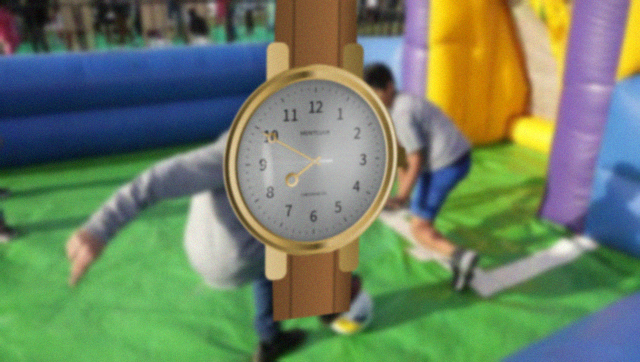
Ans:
h=7 m=49 s=45
